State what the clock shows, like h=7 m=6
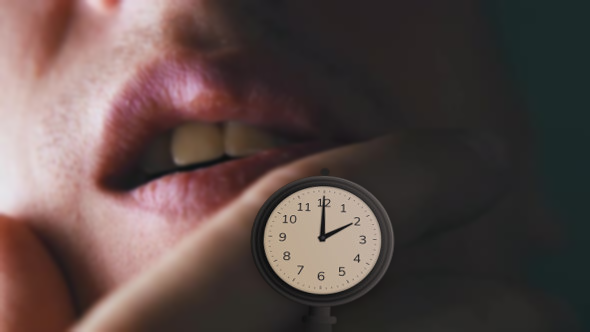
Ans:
h=2 m=0
